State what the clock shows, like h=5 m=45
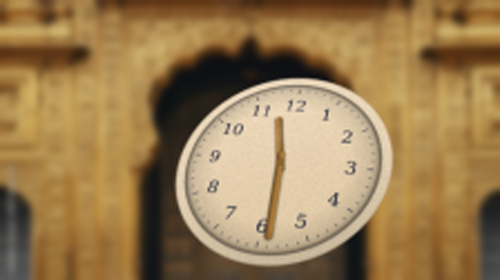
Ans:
h=11 m=29
